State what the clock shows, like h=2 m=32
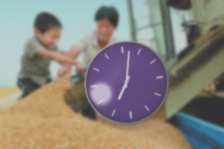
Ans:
h=7 m=2
